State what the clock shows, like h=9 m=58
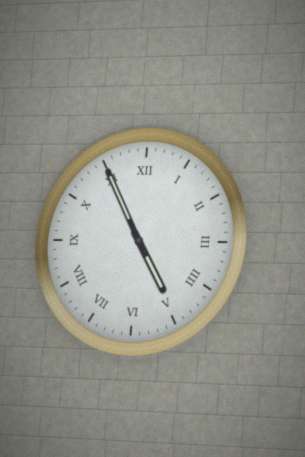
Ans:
h=4 m=55
